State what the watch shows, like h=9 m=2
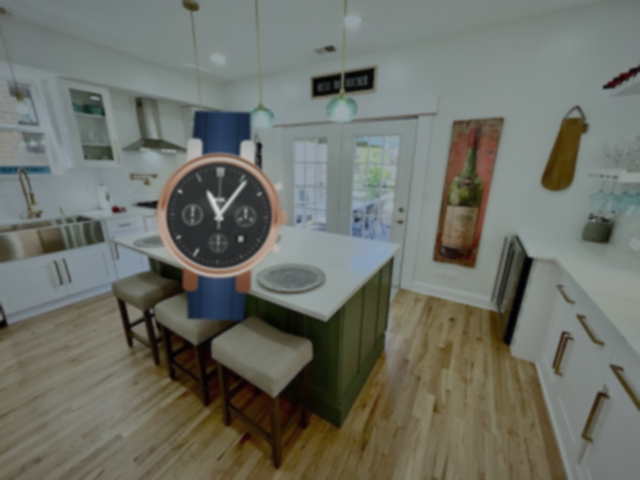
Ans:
h=11 m=6
